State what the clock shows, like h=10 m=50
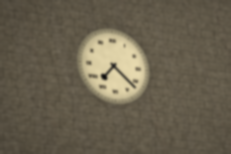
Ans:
h=7 m=22
